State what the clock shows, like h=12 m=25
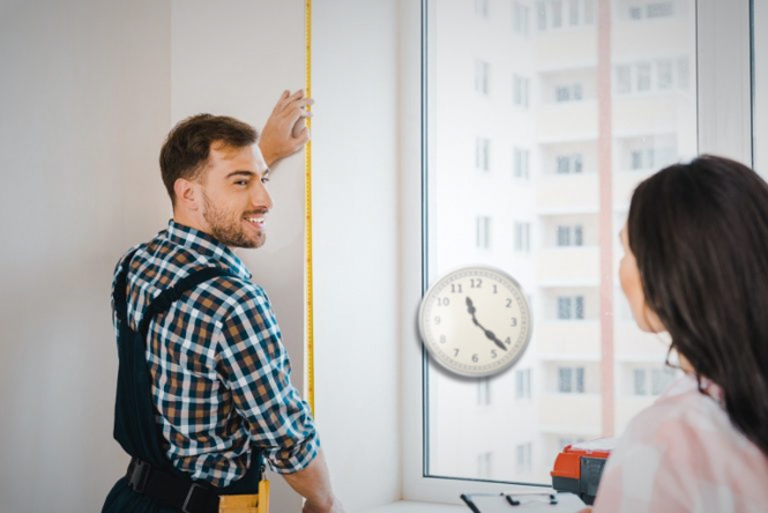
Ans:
h=11 m=22
